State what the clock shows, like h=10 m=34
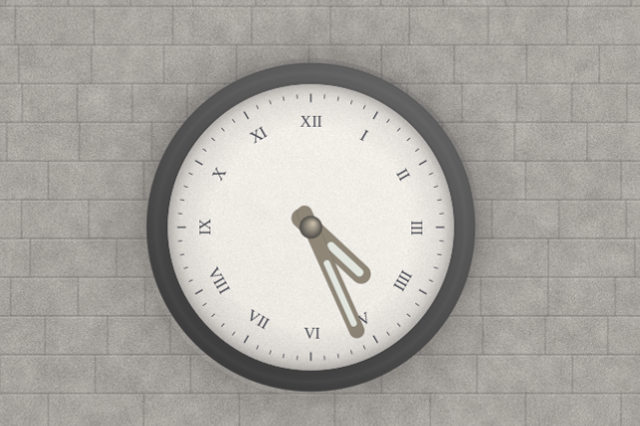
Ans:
h=4 m=26
